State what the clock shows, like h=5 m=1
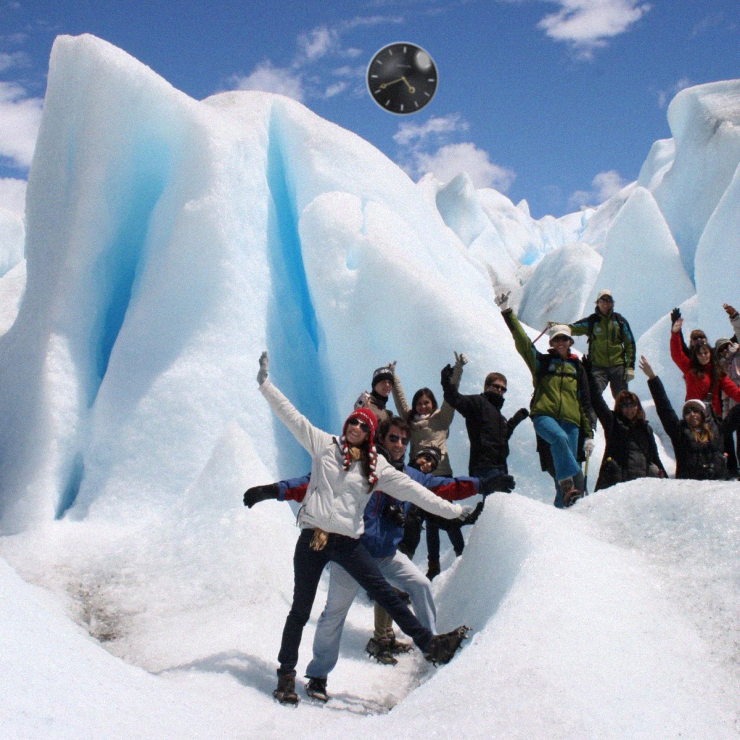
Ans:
h=4 m=41
